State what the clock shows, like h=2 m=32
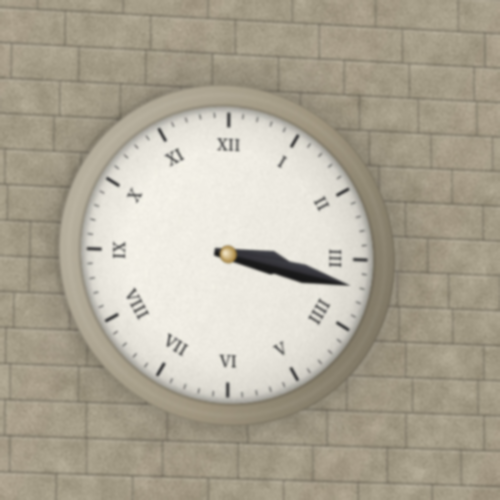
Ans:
h=3 m=17
